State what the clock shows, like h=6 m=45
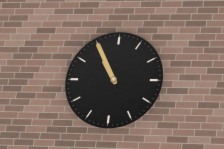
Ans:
h=10 m=55
